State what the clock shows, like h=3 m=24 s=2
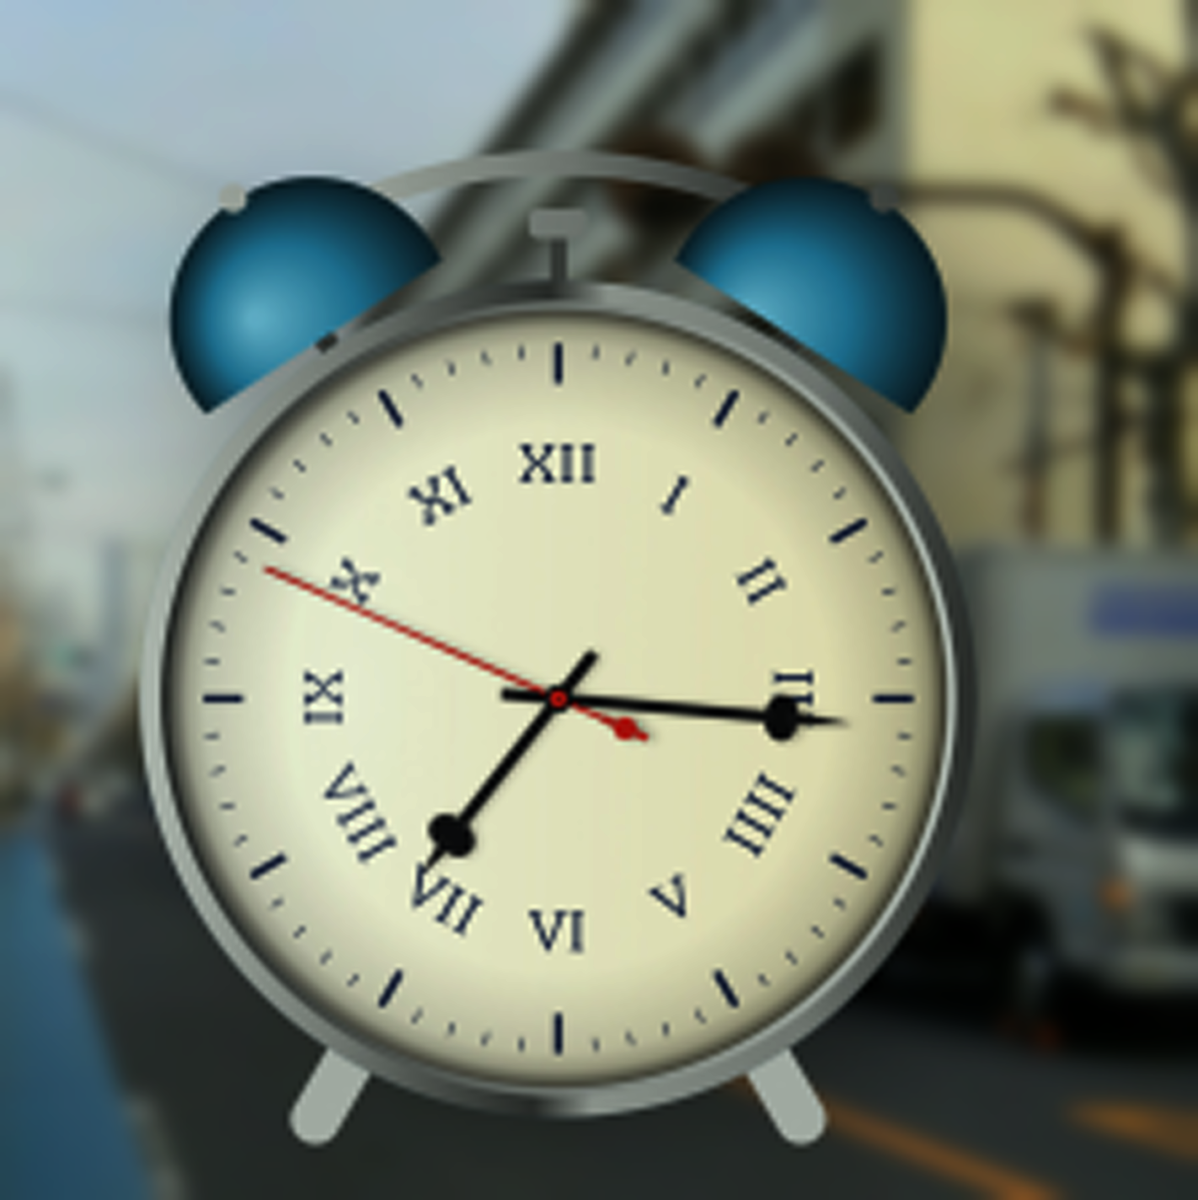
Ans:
h=7 m=15 s=49
